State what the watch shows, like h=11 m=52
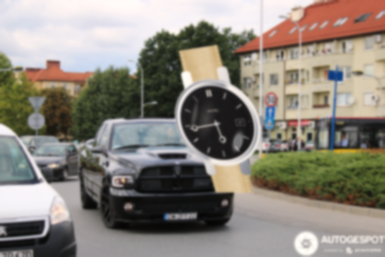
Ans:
h=5 m=44
